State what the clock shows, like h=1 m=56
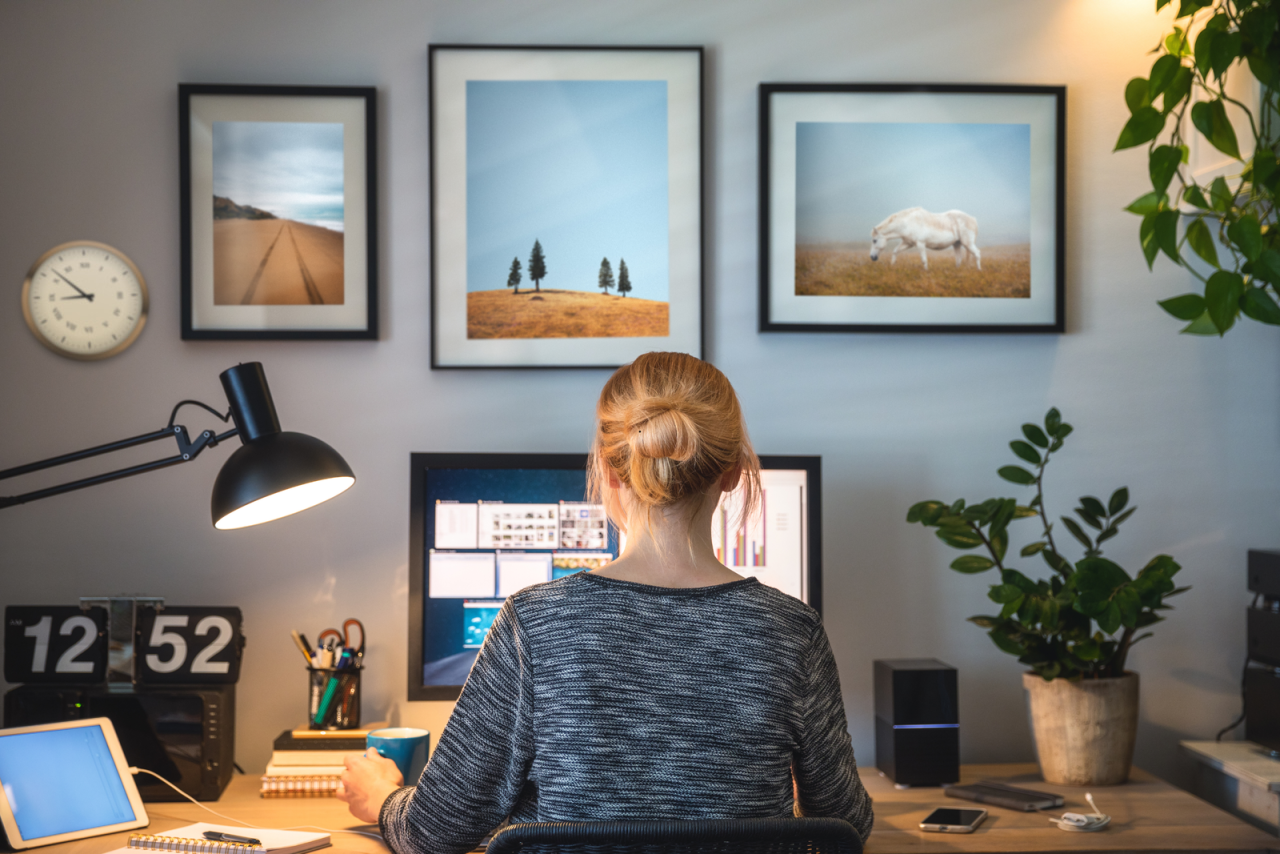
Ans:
h=8 m=52
